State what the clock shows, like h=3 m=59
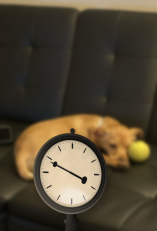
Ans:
h=3 m=49
